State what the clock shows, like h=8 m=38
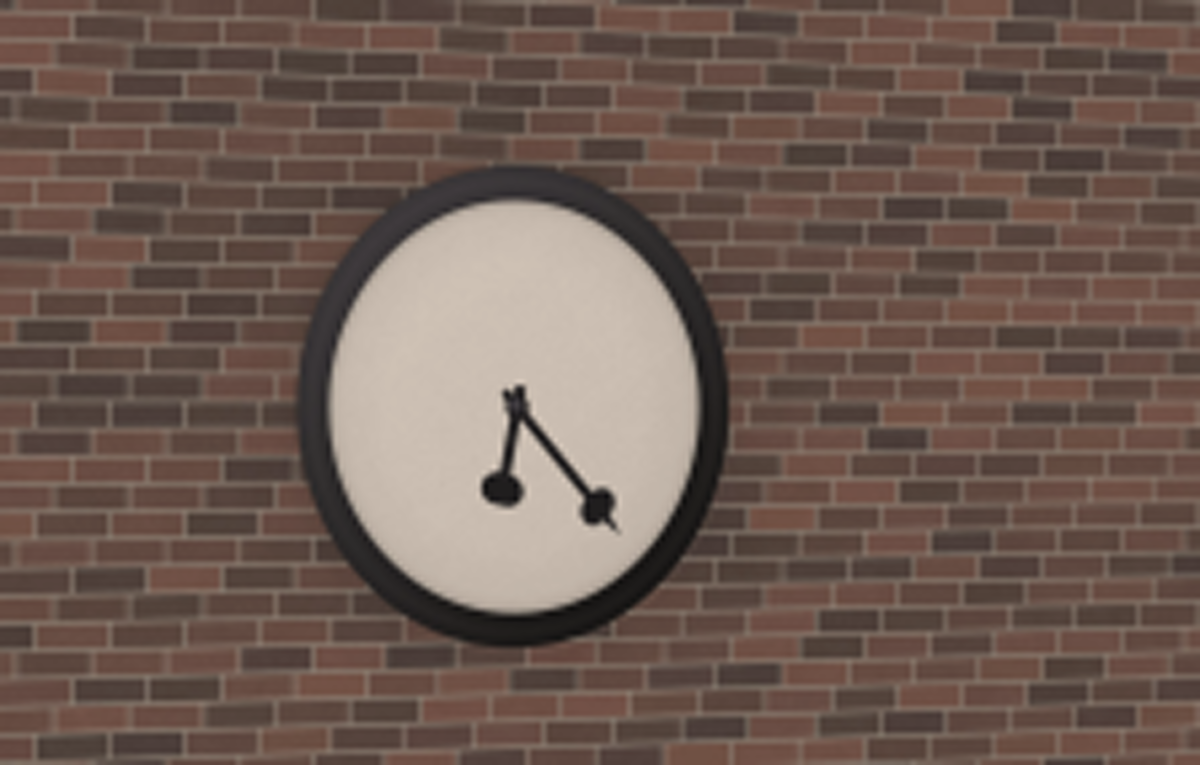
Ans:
h=6 m=23
